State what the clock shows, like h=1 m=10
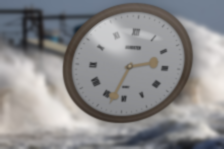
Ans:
h=2 m=33
